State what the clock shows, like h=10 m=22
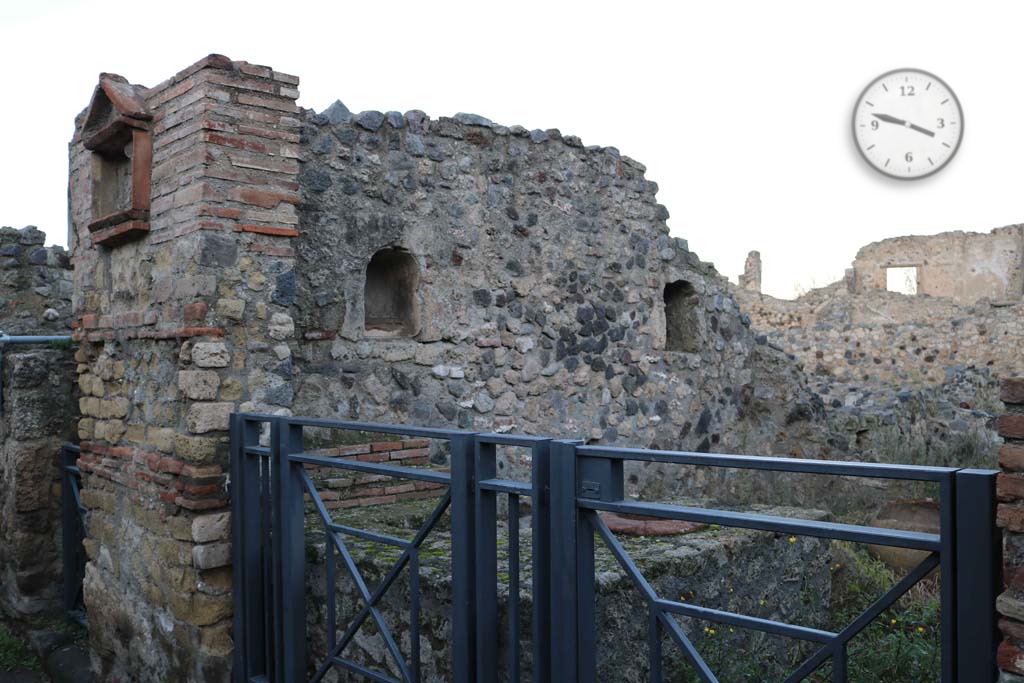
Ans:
h=3 m=48
